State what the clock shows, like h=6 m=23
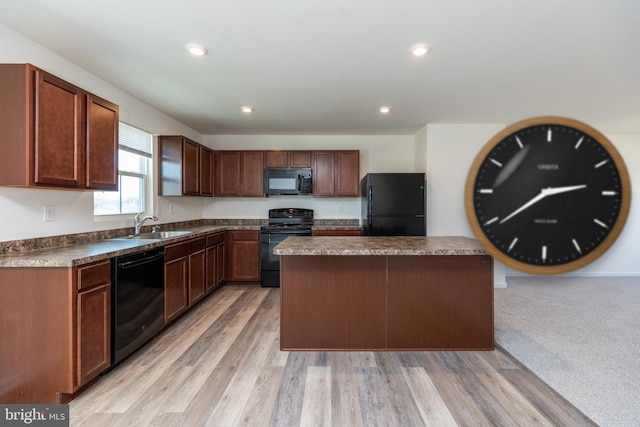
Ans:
h=2 m=39
